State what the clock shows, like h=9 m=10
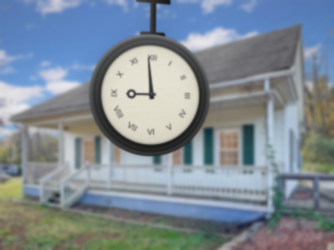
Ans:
h=8 m=59
